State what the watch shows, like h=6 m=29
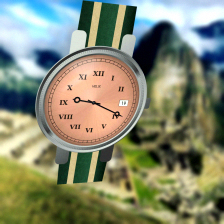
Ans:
h=9 m=19
